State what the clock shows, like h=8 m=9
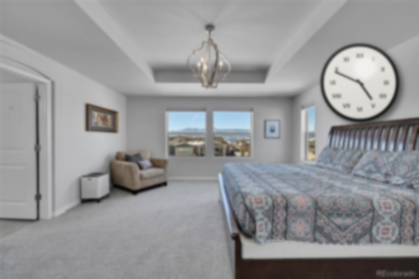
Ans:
h=4 m=49
